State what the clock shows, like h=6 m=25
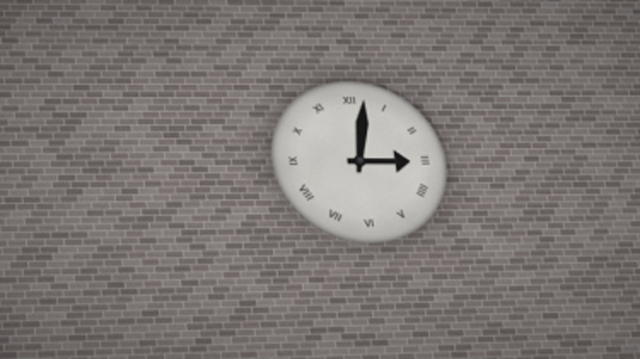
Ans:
h=3 m=2
